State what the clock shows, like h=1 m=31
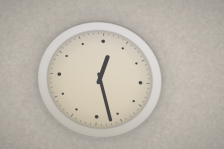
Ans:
h=12 m=27
